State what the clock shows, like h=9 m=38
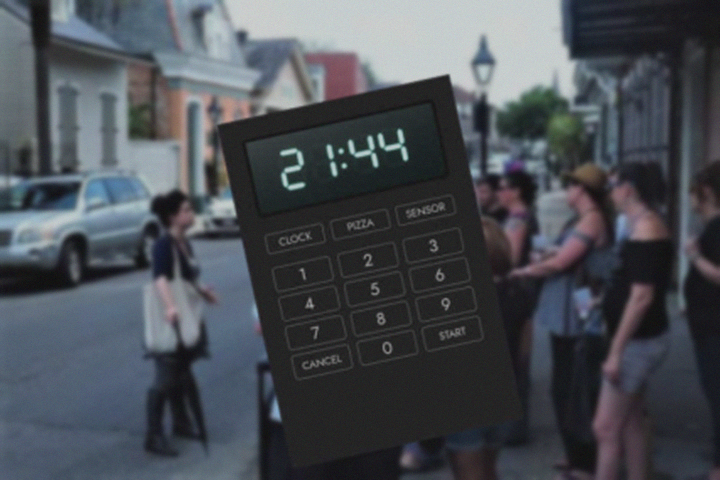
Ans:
h=21 m=44
